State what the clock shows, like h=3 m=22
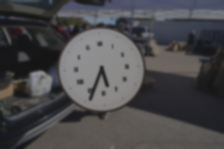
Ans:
h=5 m=34
